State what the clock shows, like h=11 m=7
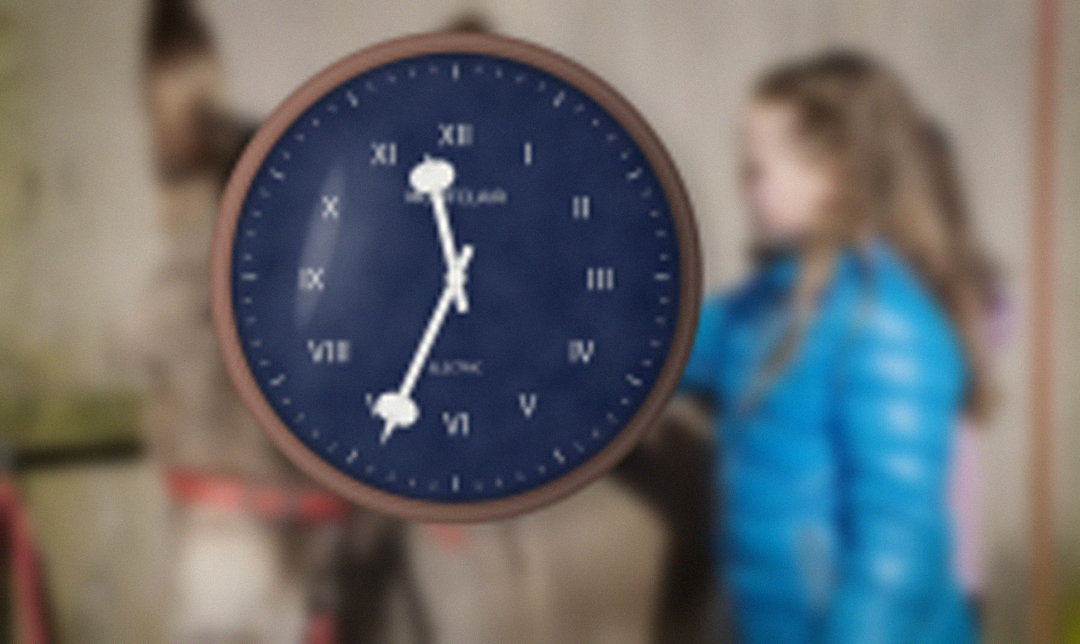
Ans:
h=11 m=34
